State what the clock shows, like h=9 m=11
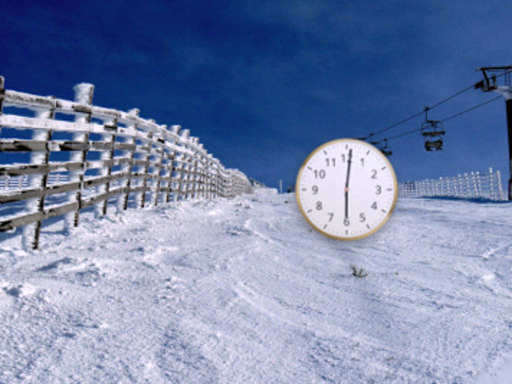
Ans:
h=6 m=1
